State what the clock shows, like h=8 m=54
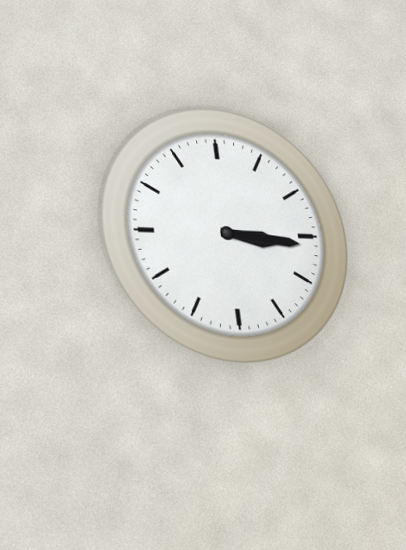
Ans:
h=3 m=16
